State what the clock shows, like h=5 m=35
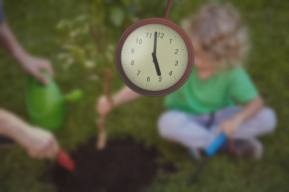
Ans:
h=4 m=58
